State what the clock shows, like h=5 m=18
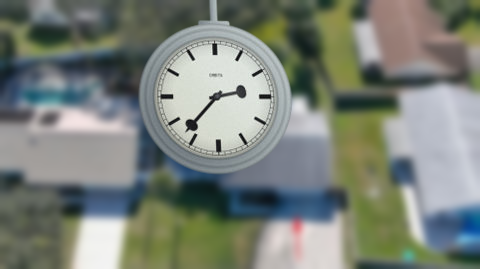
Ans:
h=2 m=37
